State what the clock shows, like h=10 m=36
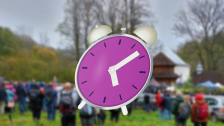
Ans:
h=5 m=8
